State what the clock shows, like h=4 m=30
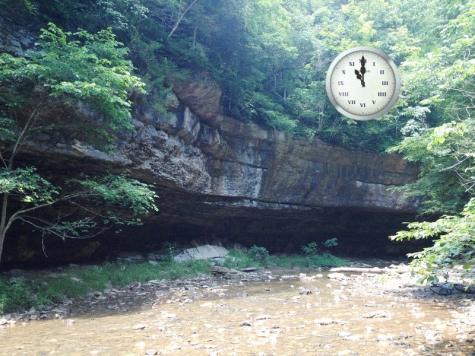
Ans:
h=11 m=0
